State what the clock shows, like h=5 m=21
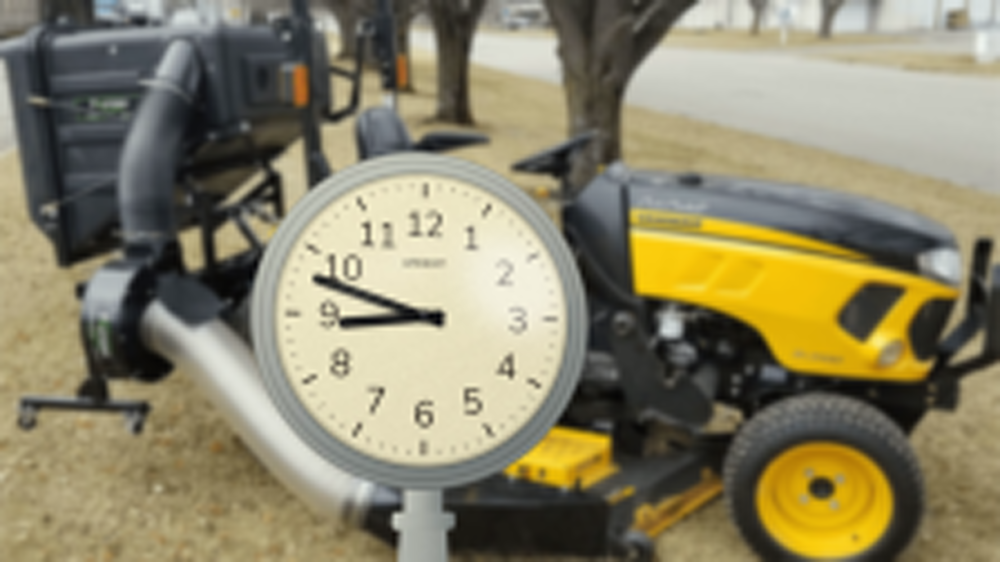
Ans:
h=8 m=48
